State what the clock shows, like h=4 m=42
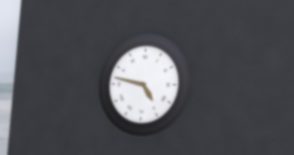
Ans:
h=4 m=47
